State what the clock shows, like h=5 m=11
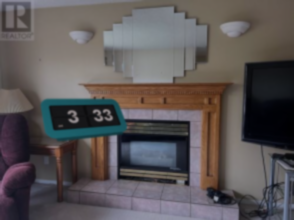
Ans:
h=3 m=33
